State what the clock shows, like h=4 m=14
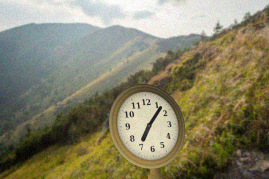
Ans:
h=7 m=7
